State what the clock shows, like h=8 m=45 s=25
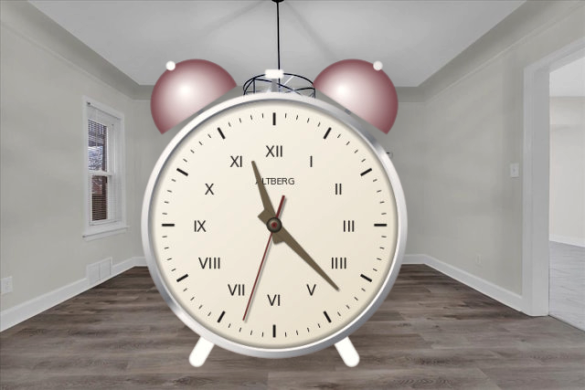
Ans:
h=11 m=22 s=33
